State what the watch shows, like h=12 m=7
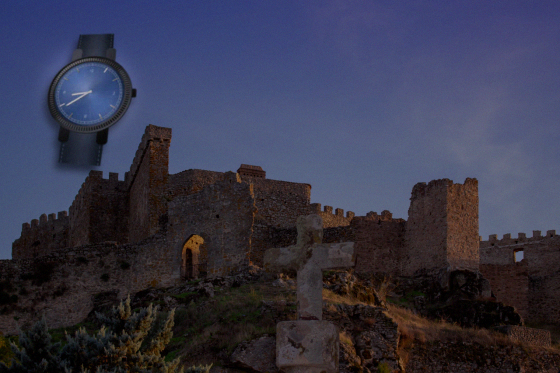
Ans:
h=8 m=39
